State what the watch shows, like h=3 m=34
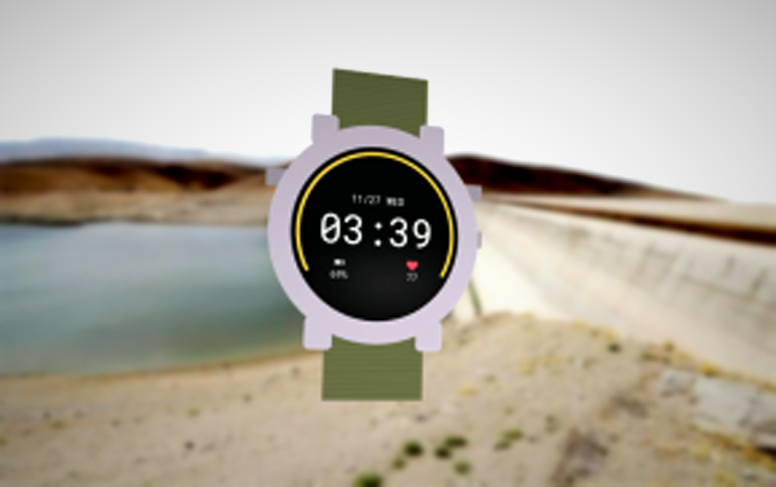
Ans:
h=3 m=39
